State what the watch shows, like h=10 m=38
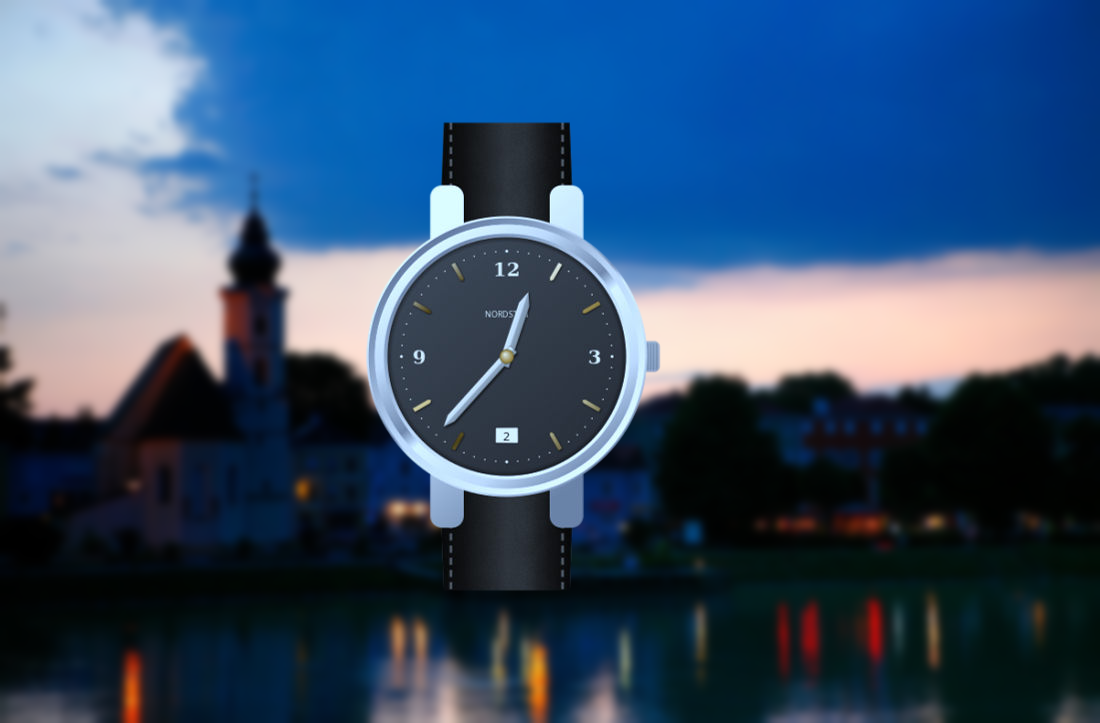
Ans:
h=12 m=37
